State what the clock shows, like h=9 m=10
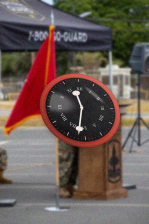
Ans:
h=11 m=32
